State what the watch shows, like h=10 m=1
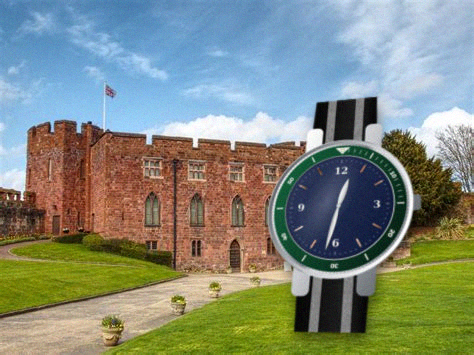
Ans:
h=12 m=32
